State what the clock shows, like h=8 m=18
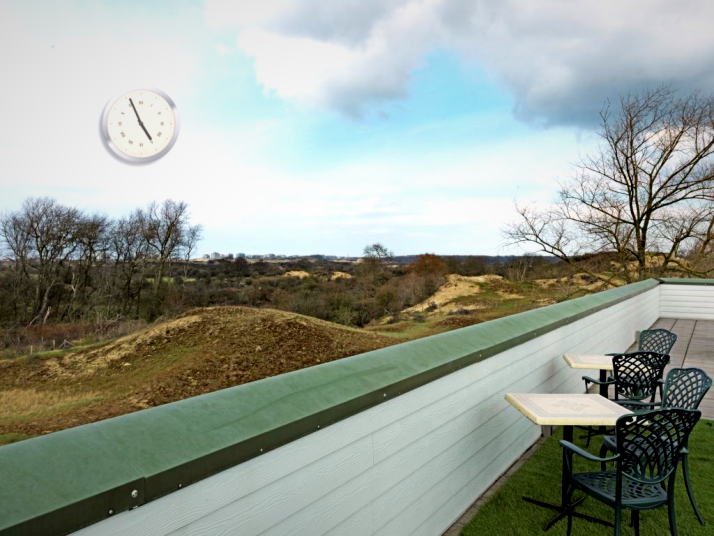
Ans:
h=4 m=56
